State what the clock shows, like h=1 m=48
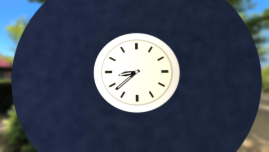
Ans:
h=8 m=38
